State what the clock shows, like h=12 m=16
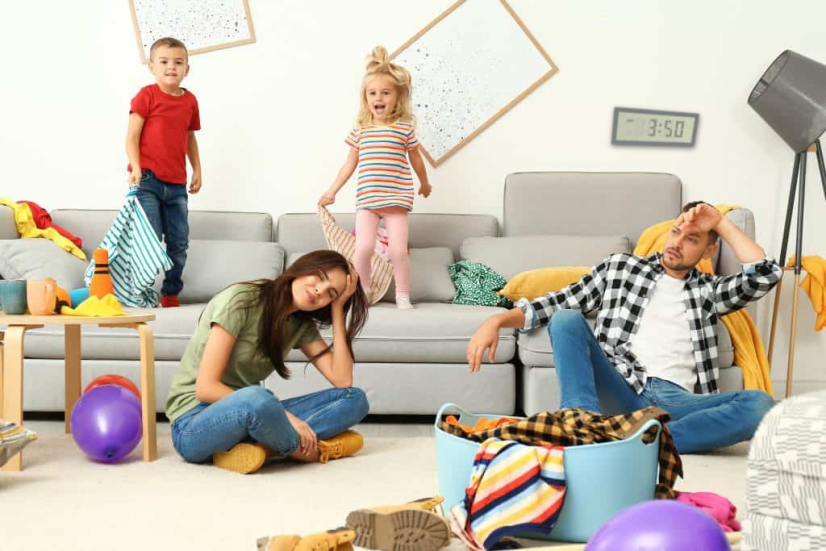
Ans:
h=3 m=50
